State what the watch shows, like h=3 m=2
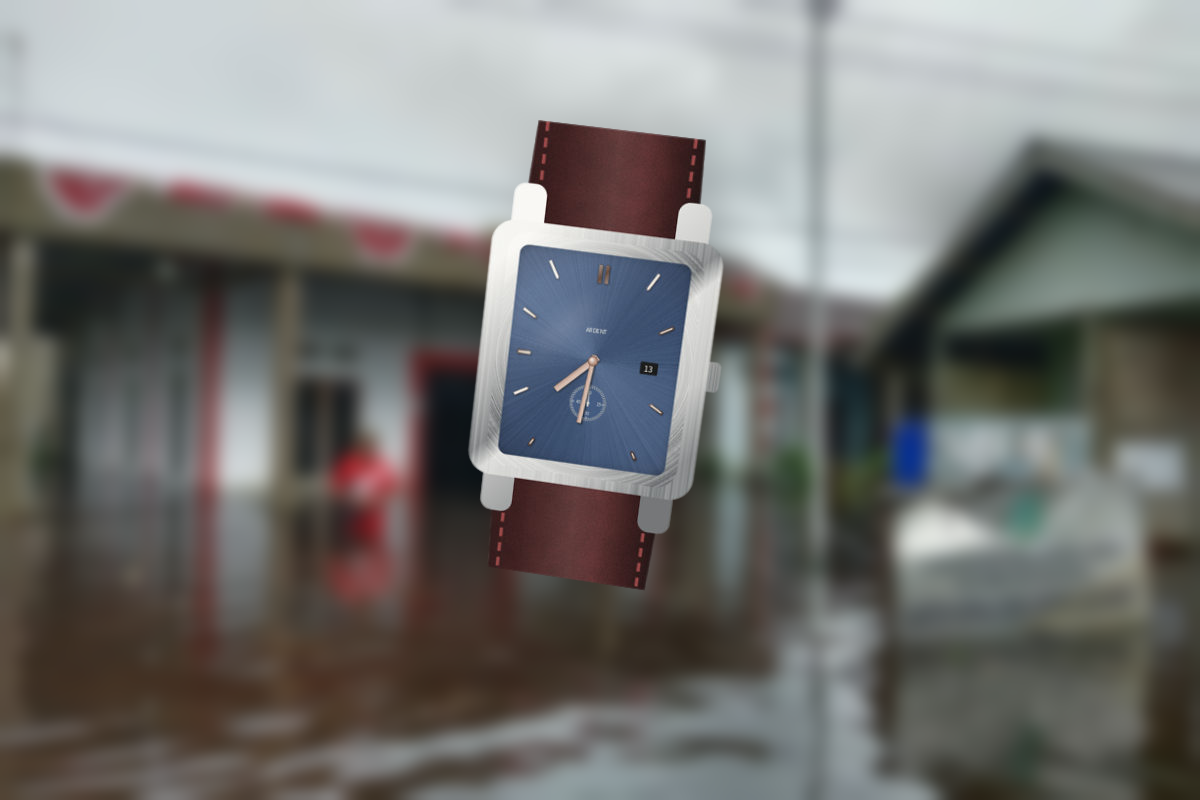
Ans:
h=7 m=31
